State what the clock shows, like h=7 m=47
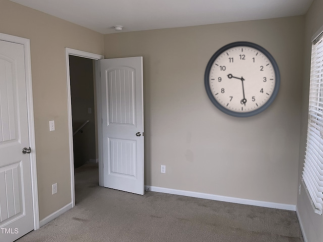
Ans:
h=9 m=29
